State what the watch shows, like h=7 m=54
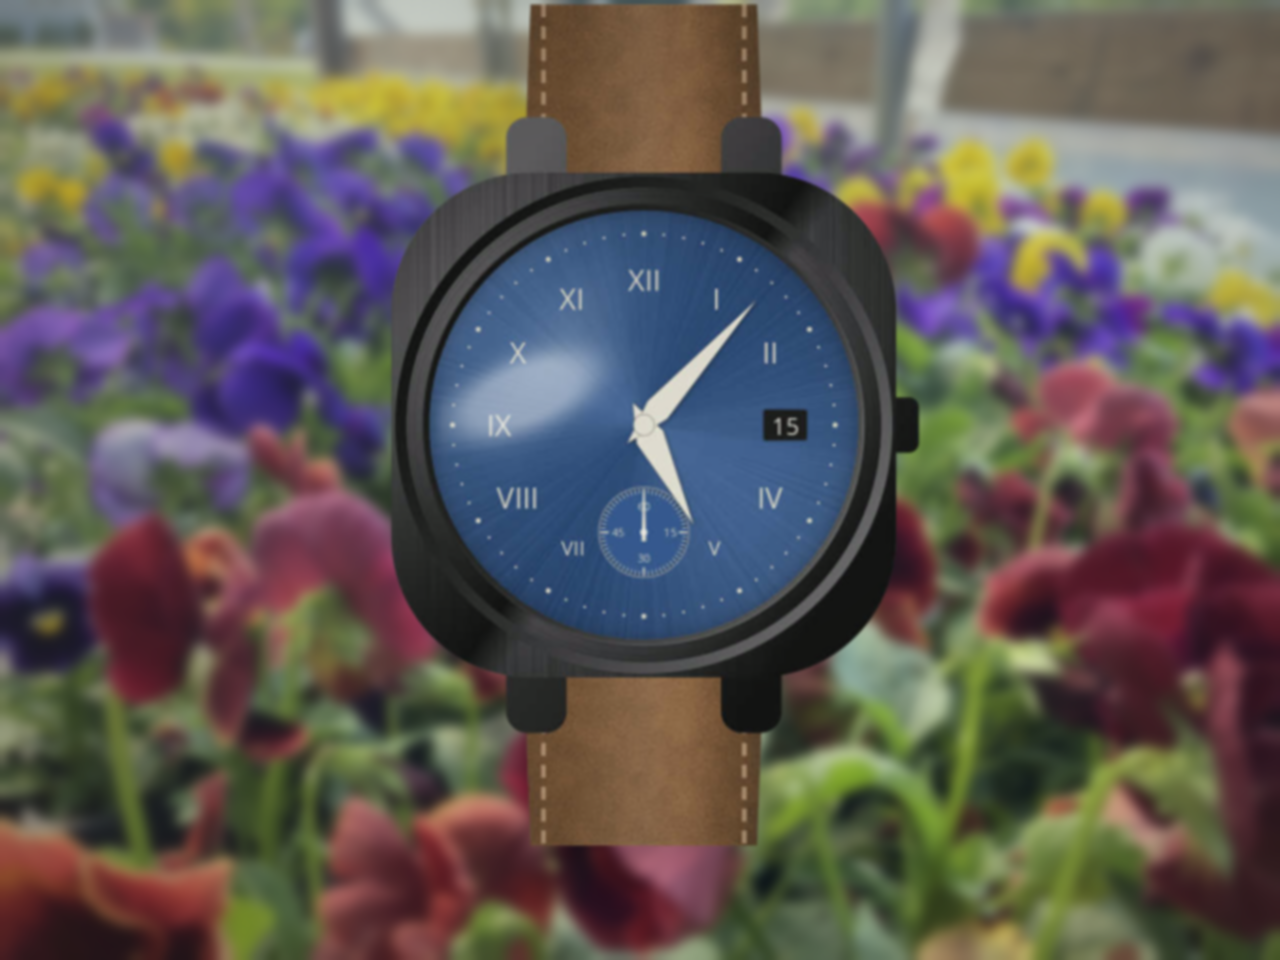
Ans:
h=5 m=7
